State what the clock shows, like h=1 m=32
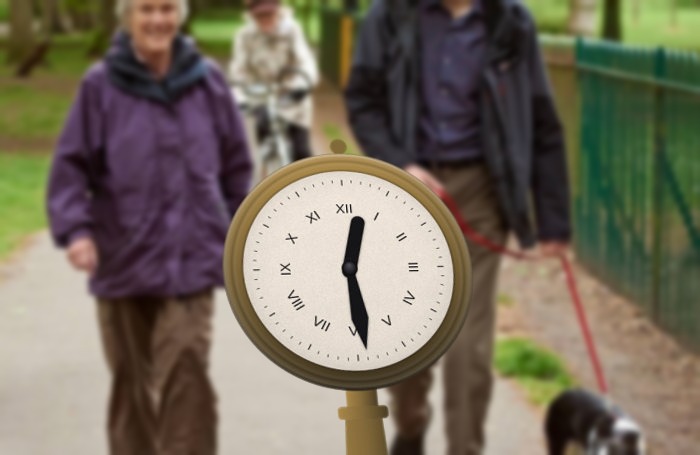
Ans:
h=12 m=29
